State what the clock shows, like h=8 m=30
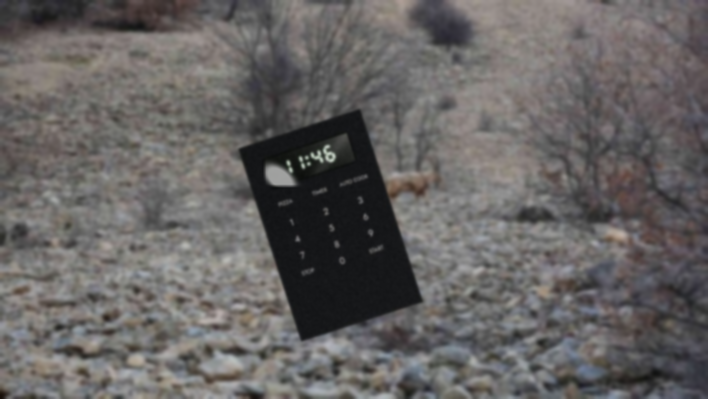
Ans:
h=11 m=46
